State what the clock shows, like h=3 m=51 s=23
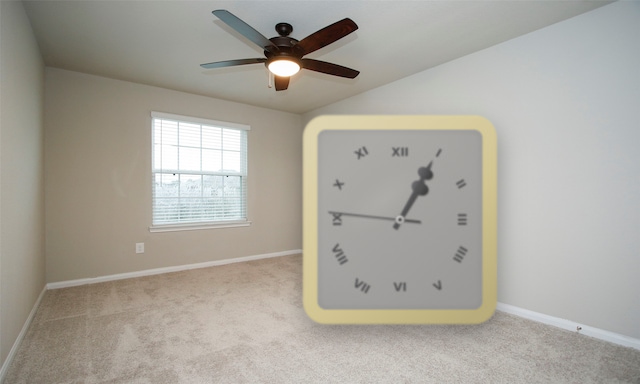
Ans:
h=1 m=4 s=46
